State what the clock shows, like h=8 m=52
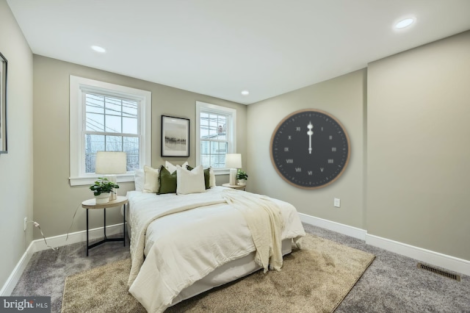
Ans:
h=12 m=0
